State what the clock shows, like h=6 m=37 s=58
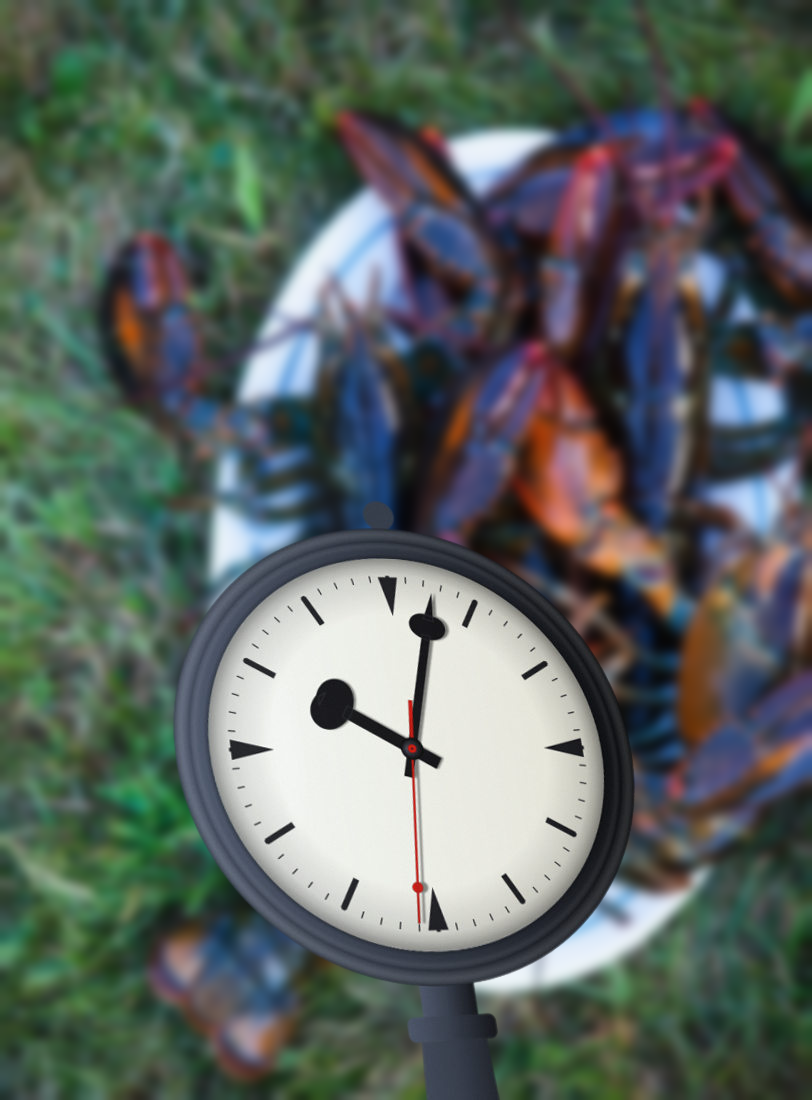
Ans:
h=10 m=2 s=31
